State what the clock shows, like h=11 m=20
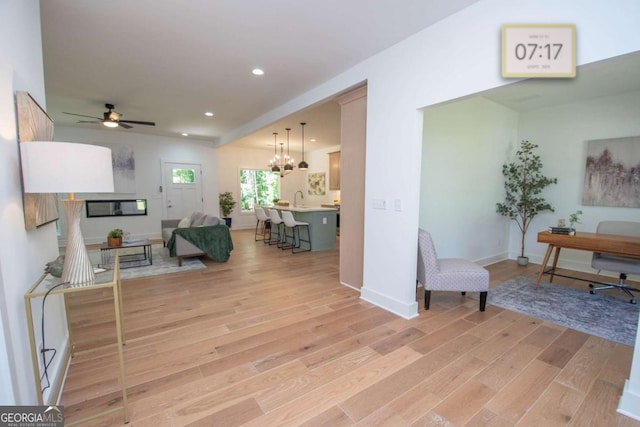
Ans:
h=7 m=17
